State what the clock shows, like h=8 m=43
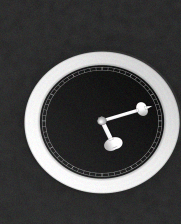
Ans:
h=5 m=12
